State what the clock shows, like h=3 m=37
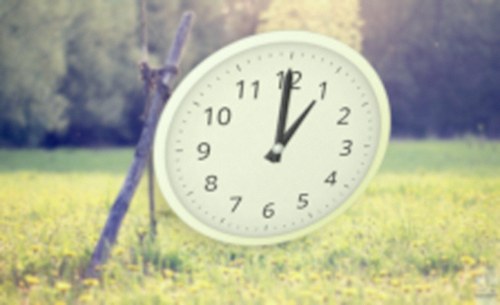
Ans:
h=1 m=0
